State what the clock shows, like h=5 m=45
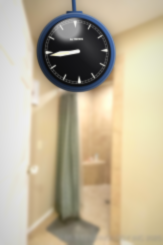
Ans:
h=8 m=44
